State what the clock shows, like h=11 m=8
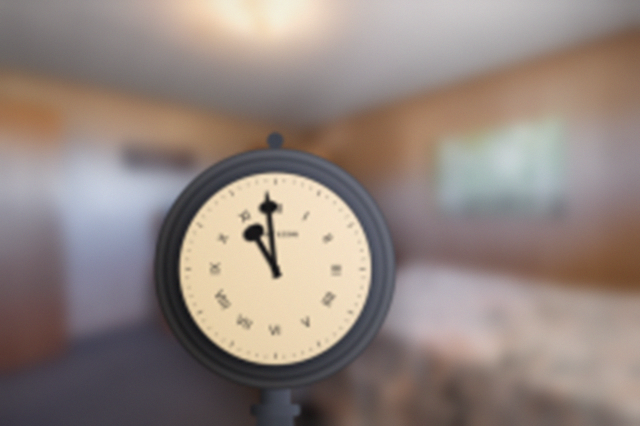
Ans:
h=10 m=59
